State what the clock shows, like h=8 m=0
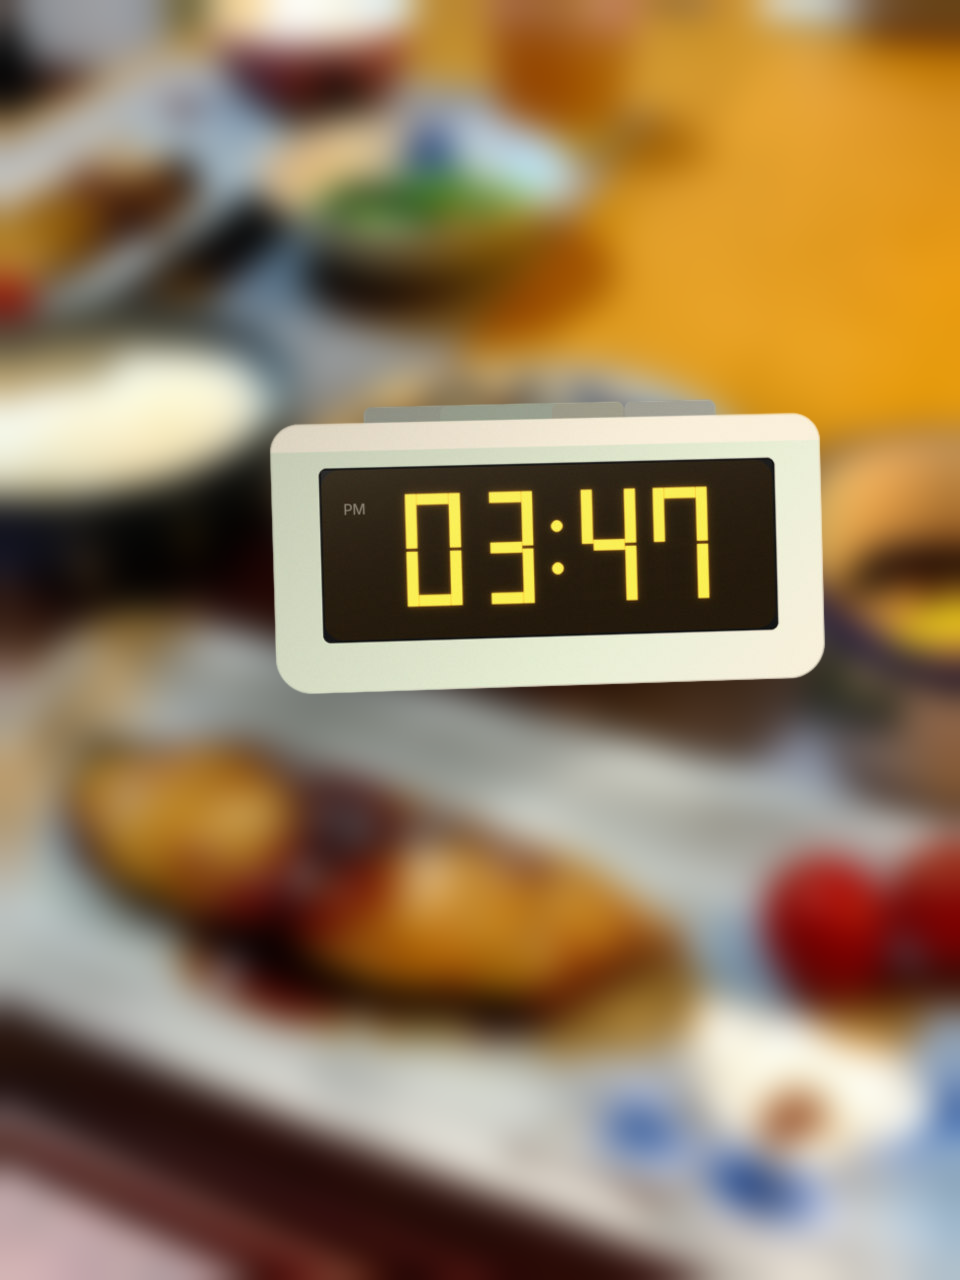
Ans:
h=3 m=47
